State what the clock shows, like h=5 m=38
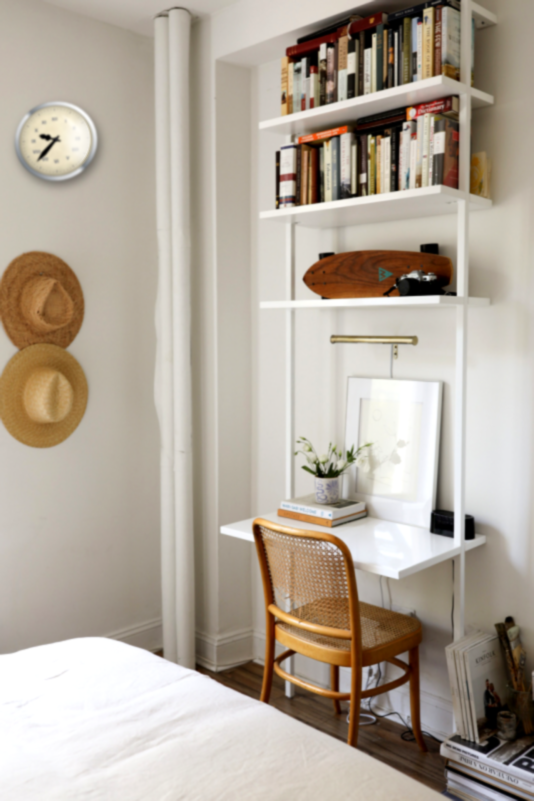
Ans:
h=9 m=37
